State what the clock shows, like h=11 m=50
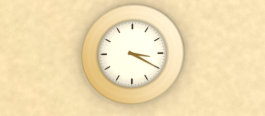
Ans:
h=3 m=20
